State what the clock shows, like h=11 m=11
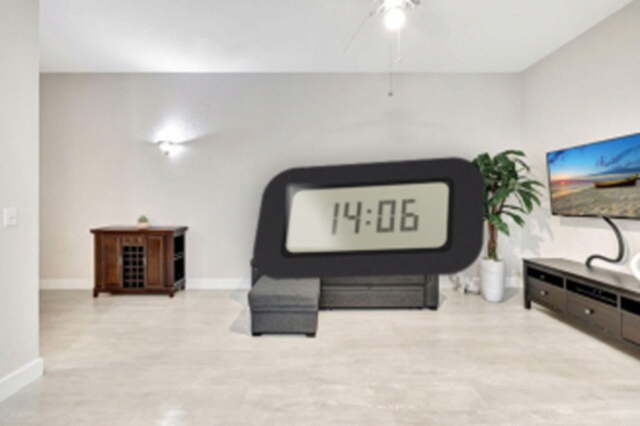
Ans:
h=14 m=6
